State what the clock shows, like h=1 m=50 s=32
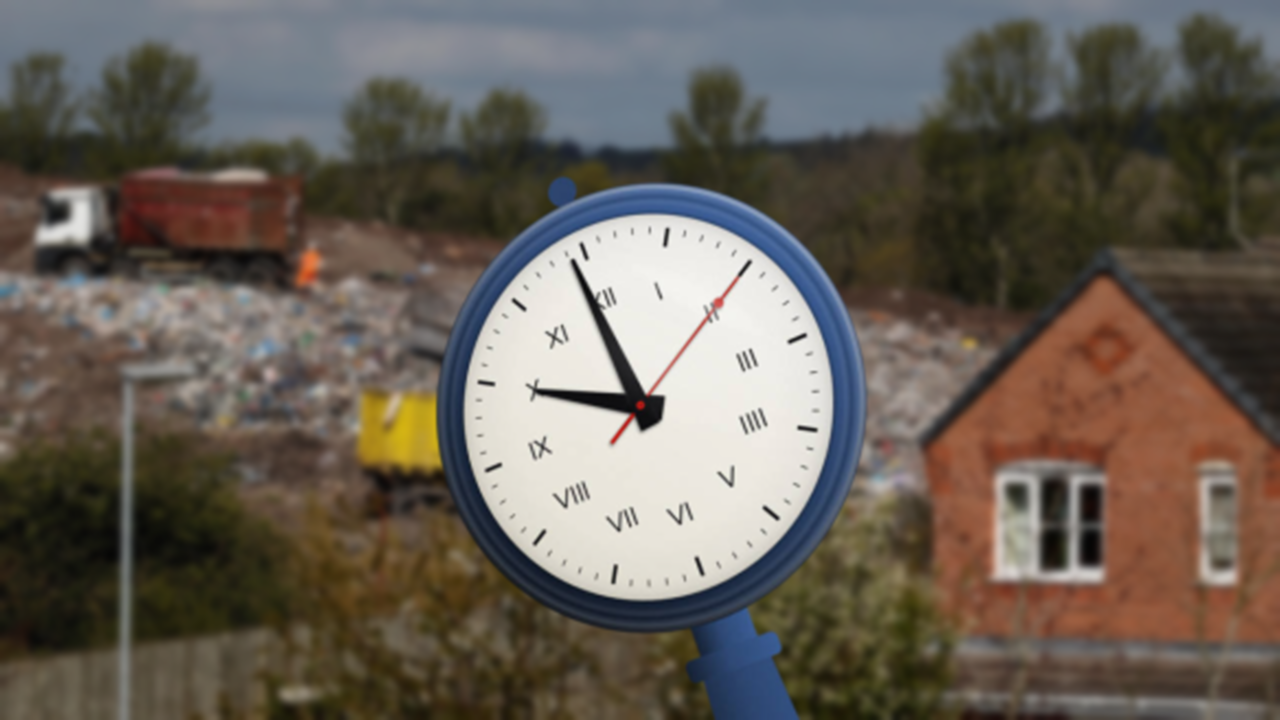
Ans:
h=9 m=59 s=10
